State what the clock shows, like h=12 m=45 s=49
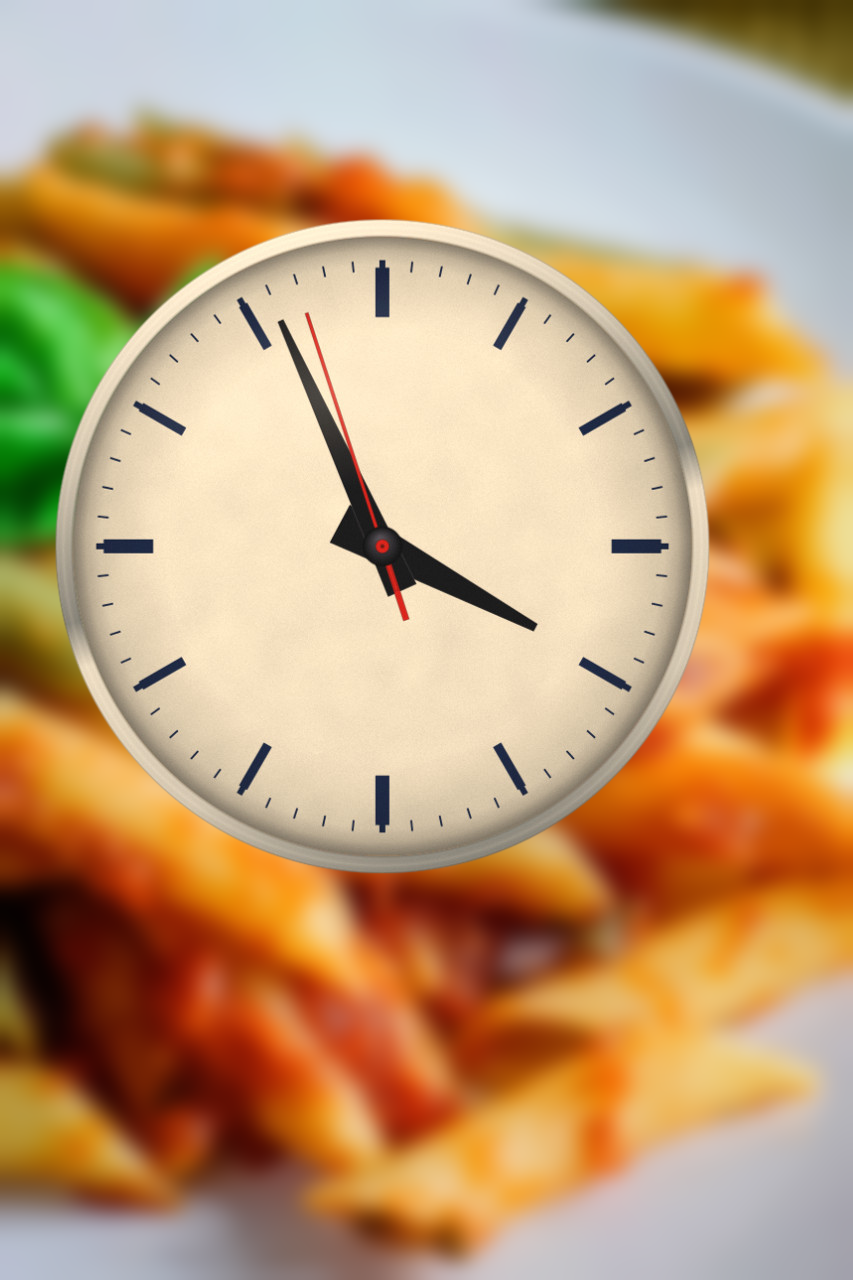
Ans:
h=3 m=55 s=57
